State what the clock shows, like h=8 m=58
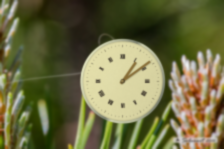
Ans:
h=1 m=9
